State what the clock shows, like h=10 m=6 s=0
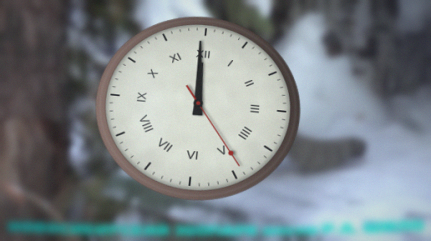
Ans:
h=11 m=59 s=24
